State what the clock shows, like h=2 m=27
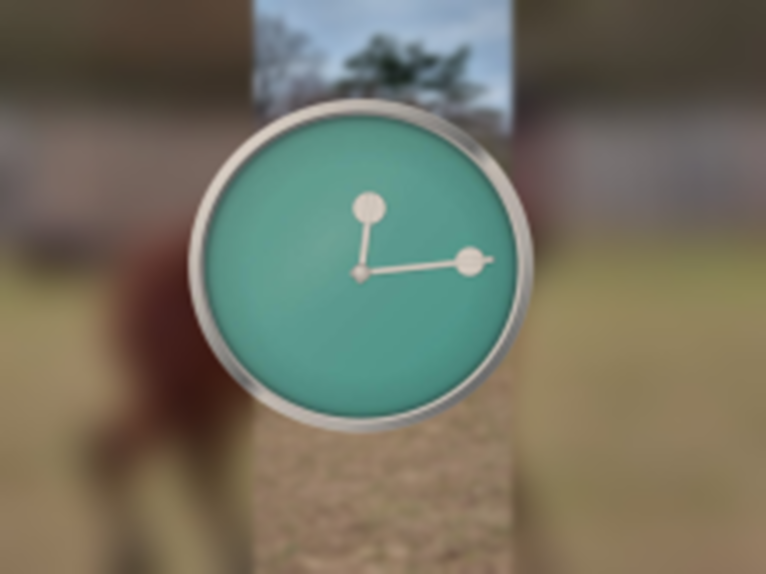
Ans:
h=12 m=14
